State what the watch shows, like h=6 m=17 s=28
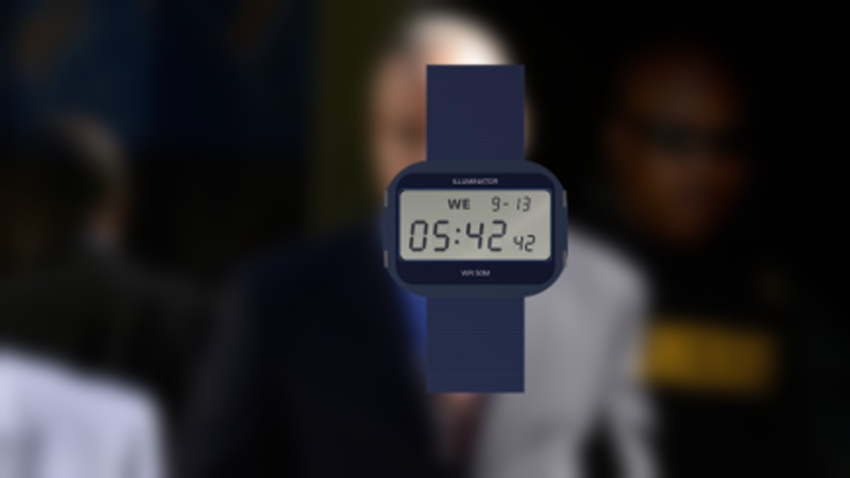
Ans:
h=5 m=42 s=42
